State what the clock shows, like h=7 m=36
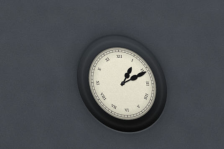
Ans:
h=1 m=11
